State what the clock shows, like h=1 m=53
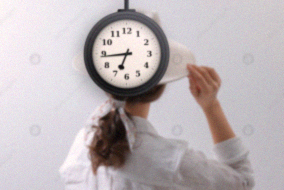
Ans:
h=6 m=44
